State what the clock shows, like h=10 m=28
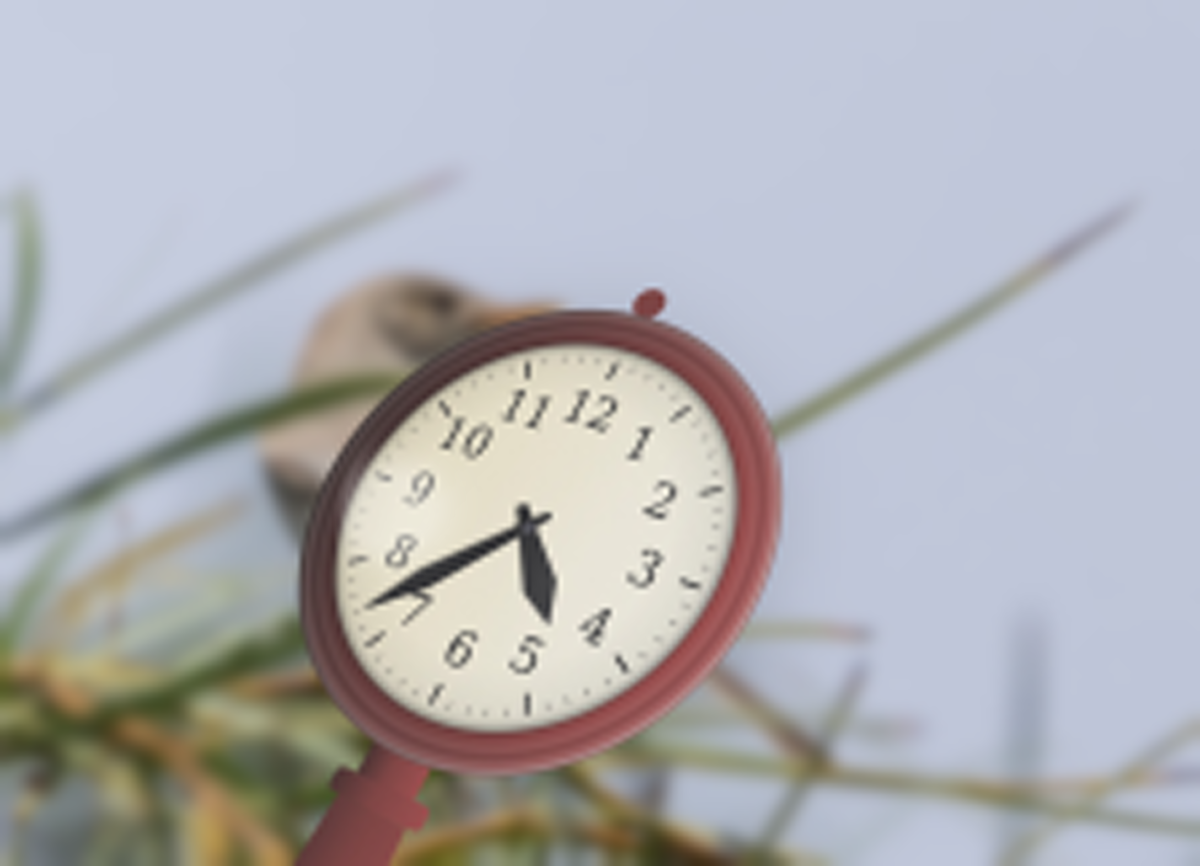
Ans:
h=4 m=37
